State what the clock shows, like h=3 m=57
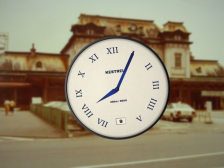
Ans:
h=8 m=5
